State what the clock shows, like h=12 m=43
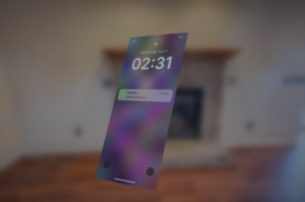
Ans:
h=2 m=31
